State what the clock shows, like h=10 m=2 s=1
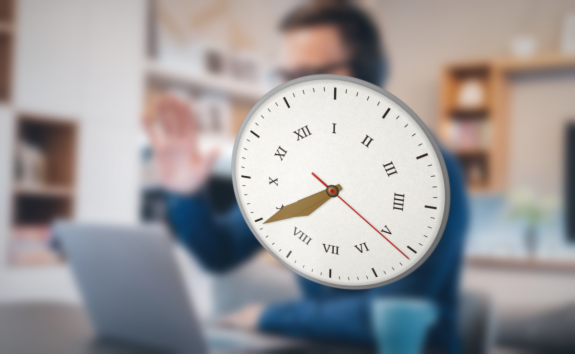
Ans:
h=8 m=44 s=26
